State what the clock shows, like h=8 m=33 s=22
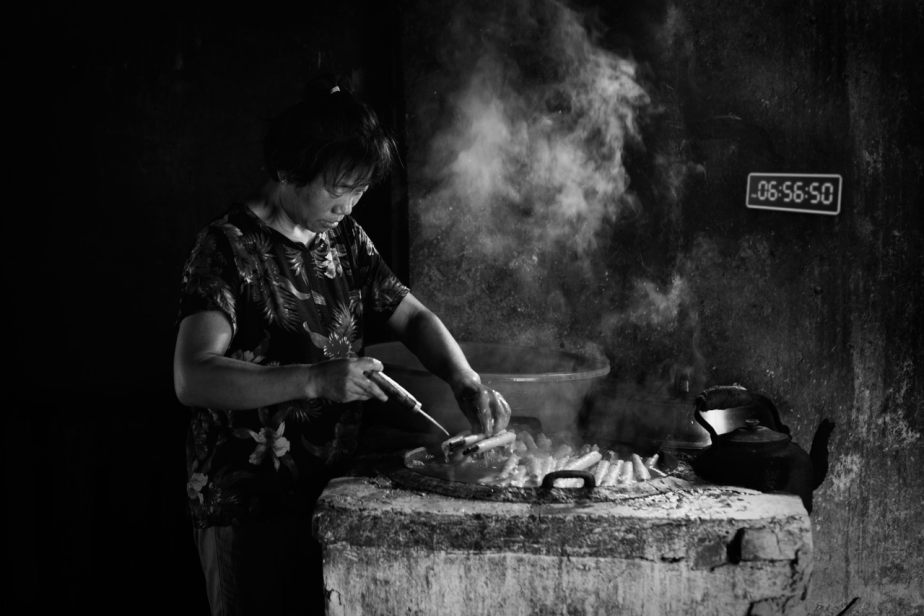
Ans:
h=6 m=56 s=50
